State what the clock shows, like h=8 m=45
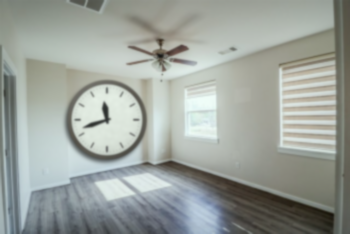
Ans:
h=11 m=42
